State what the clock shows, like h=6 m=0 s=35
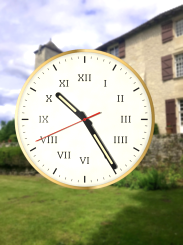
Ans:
h=10 m=24 s=41
